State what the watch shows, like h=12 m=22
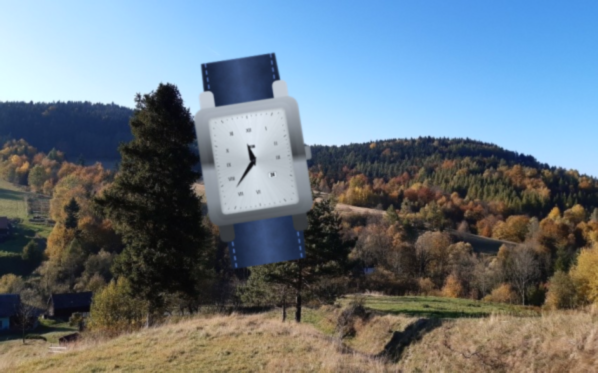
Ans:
h=11 m=37
